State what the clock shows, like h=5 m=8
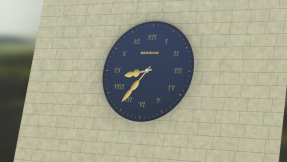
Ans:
h=8 m=36
